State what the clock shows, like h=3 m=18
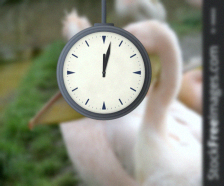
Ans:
h=12 m=2
